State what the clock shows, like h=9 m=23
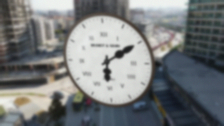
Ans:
h=6 m=10
